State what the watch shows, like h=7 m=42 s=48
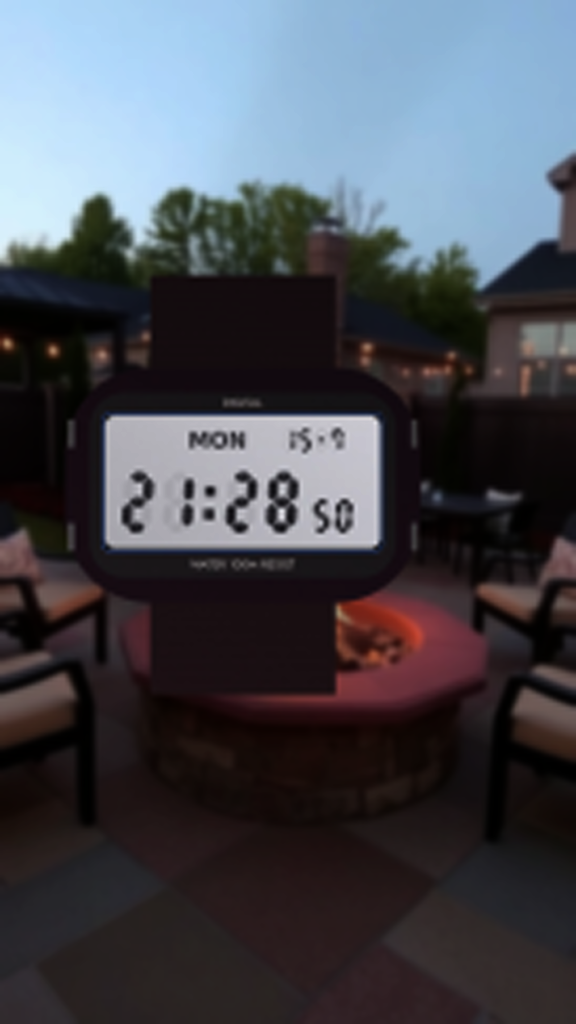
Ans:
h=21 m=28 s=50
